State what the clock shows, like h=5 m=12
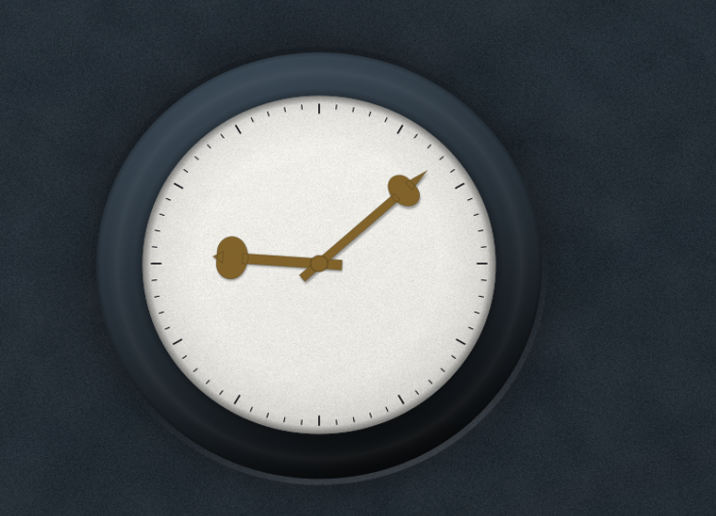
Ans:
h=9 m=8
